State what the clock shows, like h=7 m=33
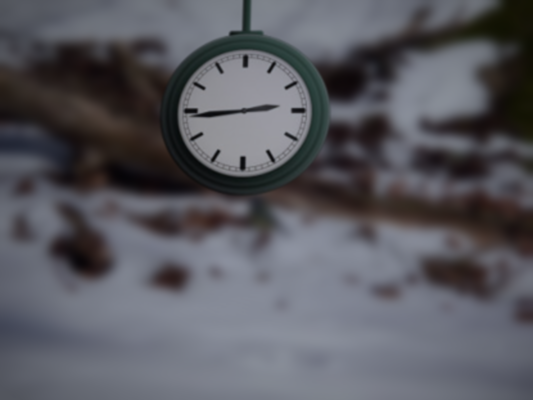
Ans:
h=2 m=44
